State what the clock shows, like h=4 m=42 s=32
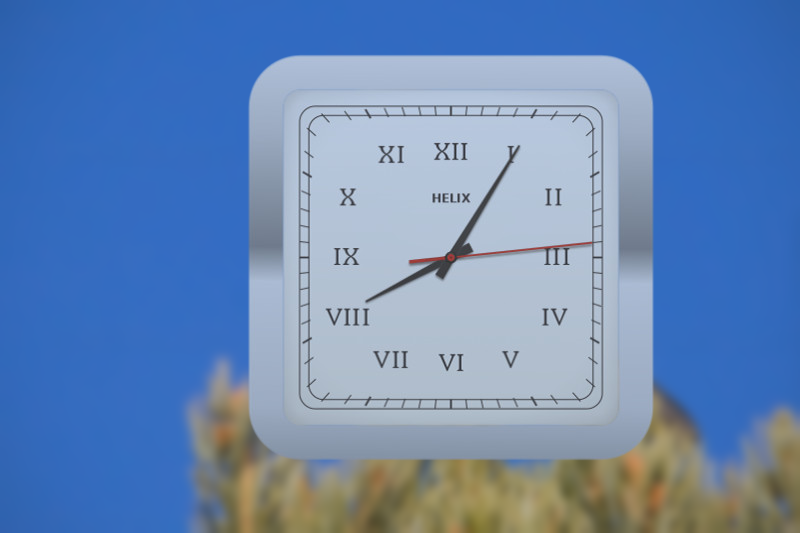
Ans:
h=8 m=5 s=14
